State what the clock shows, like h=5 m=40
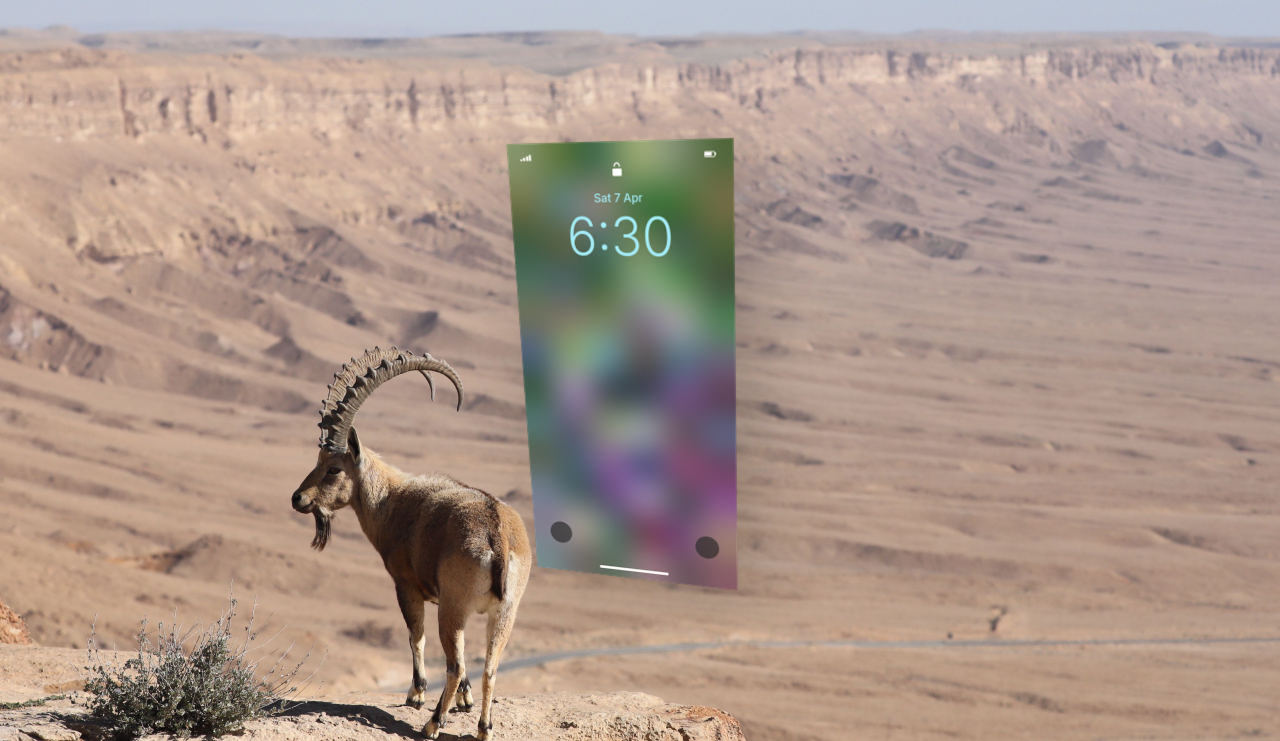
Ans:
h=6 m=30
